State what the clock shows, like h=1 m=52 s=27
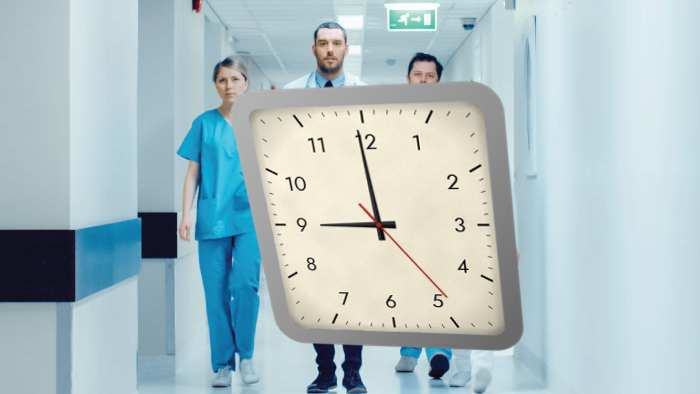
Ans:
h=8 m=59 s=24
